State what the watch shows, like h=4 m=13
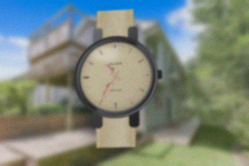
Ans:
h=10 m=35
